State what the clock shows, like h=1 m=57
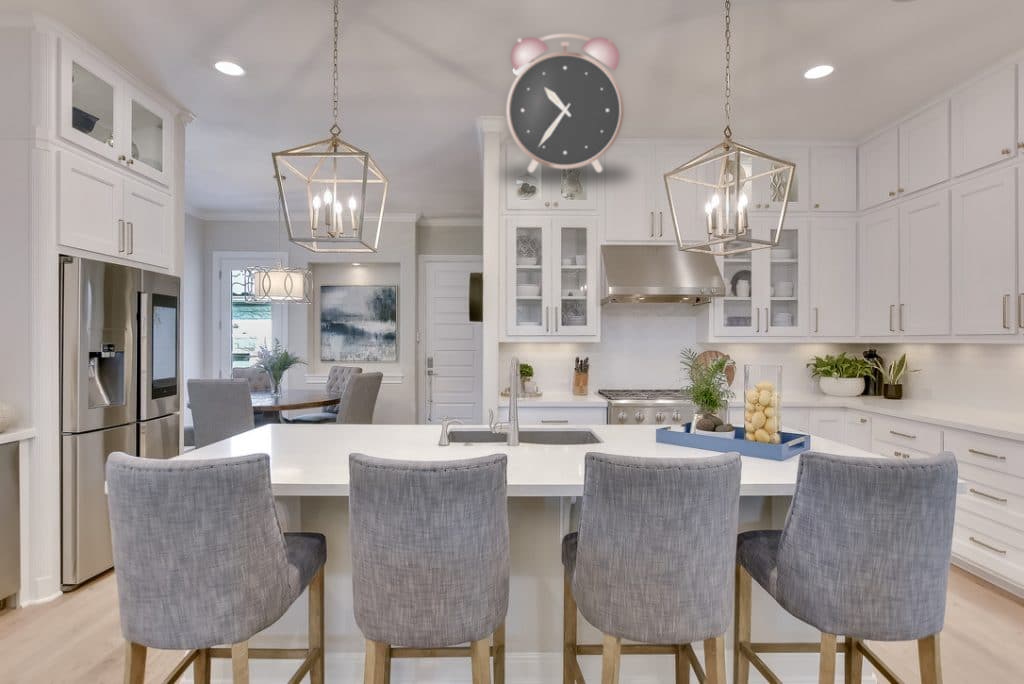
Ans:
h=10 m=36
